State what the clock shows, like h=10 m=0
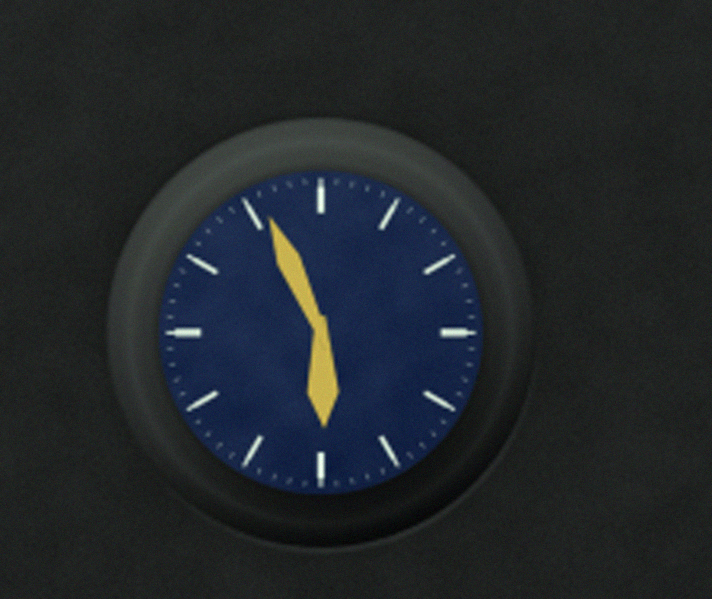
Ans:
h=5 m=56
